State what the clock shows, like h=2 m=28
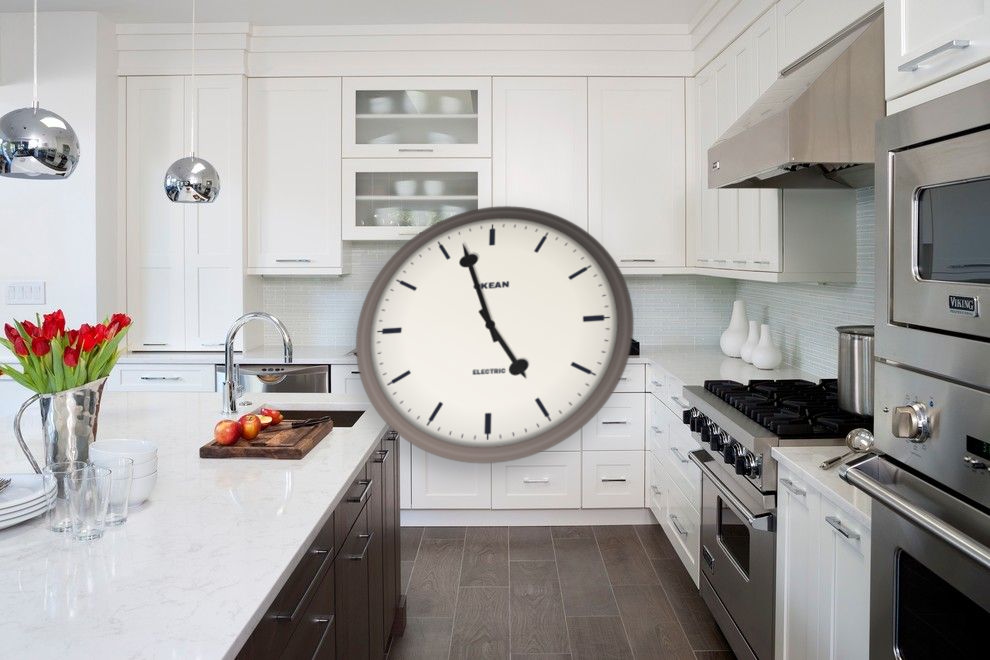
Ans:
h=4 m=57
